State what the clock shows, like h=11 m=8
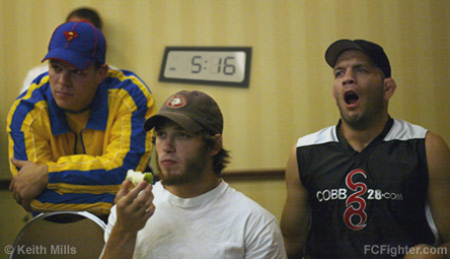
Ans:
h=5 m=16
